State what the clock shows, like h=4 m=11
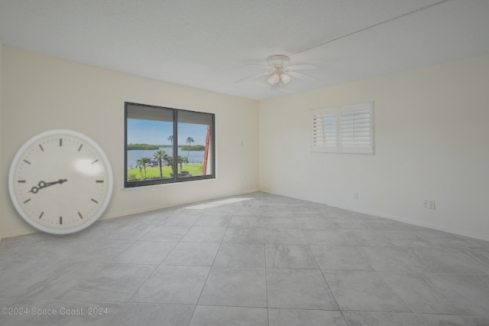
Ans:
h=8 m=42
